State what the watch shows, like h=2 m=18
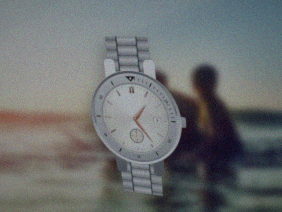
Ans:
h=1 m=24
